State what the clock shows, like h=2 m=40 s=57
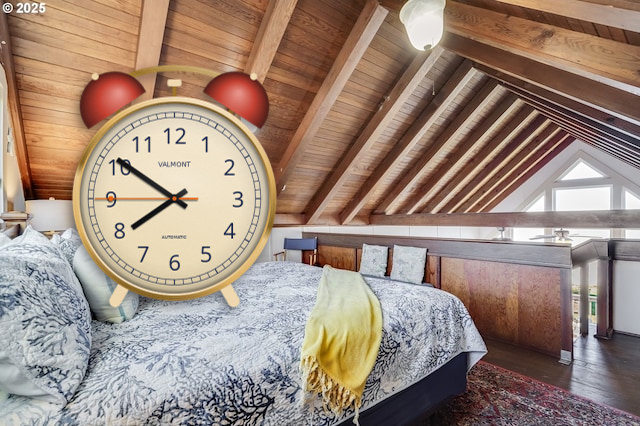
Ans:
h=7 m=50 s=45
